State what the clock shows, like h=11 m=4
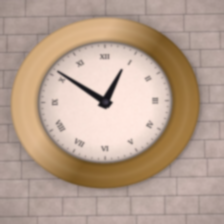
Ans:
h=12 m=51
